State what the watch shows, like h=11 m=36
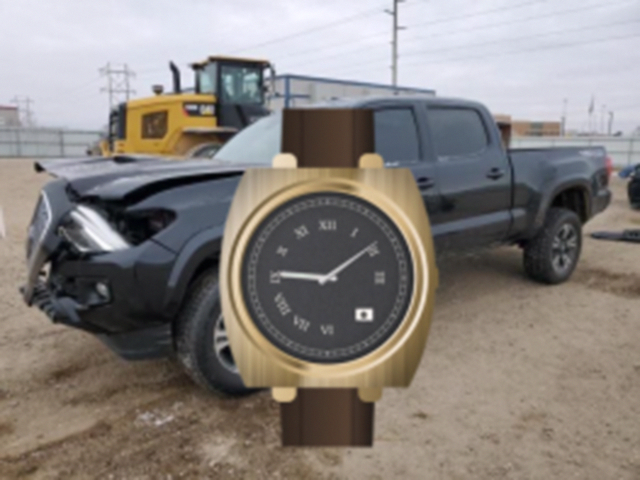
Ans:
h=9 m=9
